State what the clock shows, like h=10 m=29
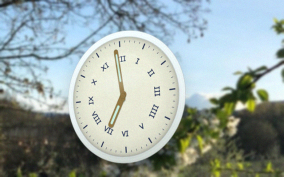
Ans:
h=6 m=59
